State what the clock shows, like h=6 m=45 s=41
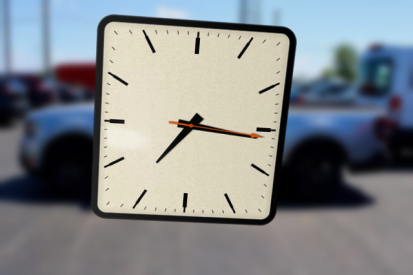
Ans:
h=7 m=16 s=16
